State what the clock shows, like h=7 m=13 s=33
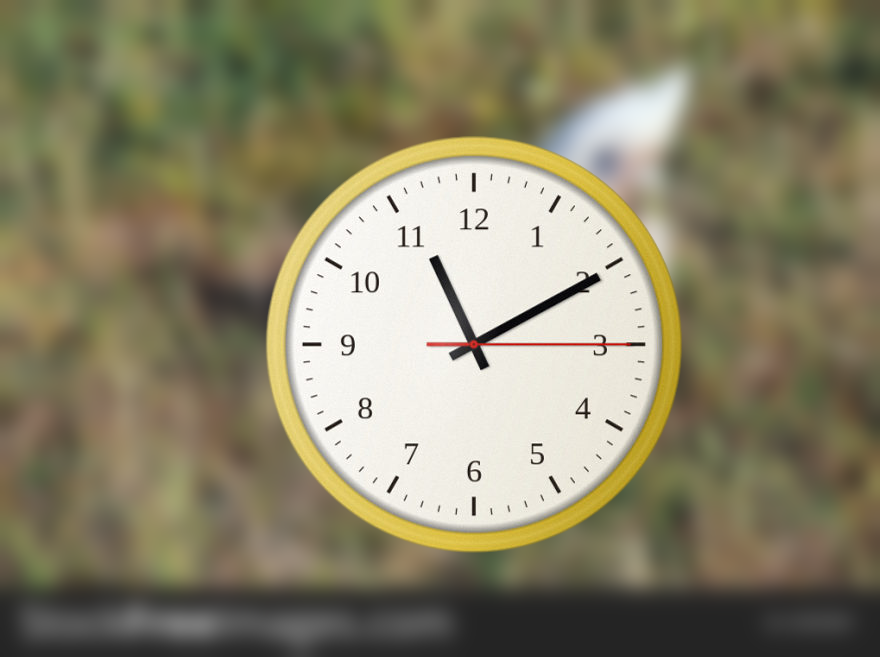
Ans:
h=11 m=10 s=15
